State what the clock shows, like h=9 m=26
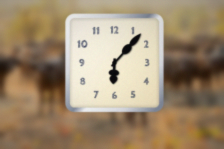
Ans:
h=6 m=7
